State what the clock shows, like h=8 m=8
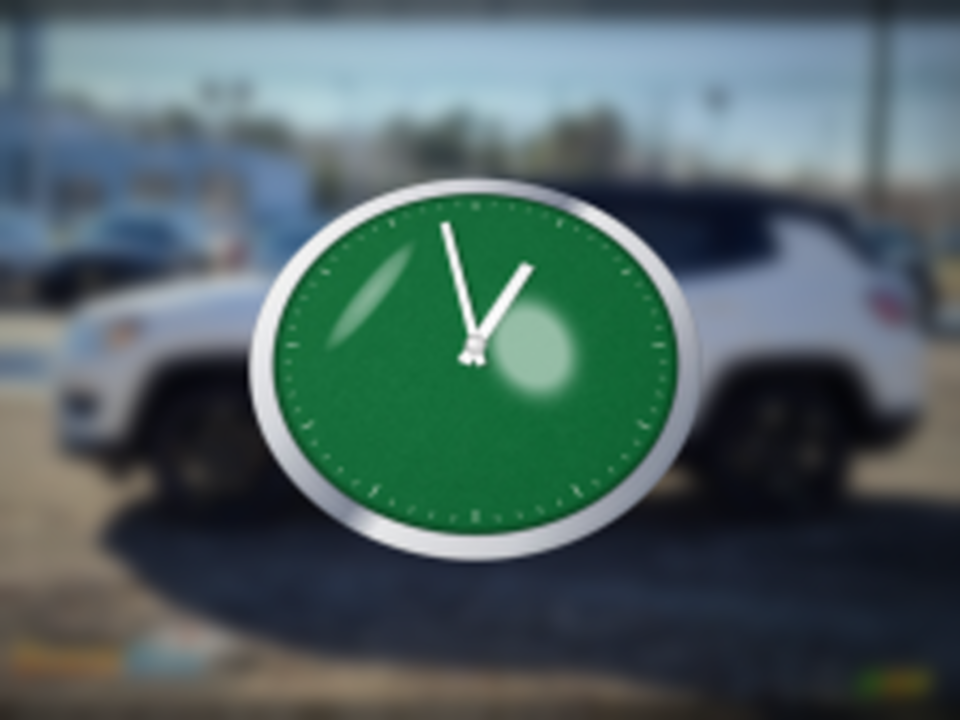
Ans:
h=12 m=58
